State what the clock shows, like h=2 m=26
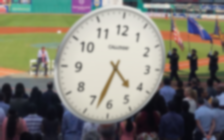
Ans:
h=4 m=33
